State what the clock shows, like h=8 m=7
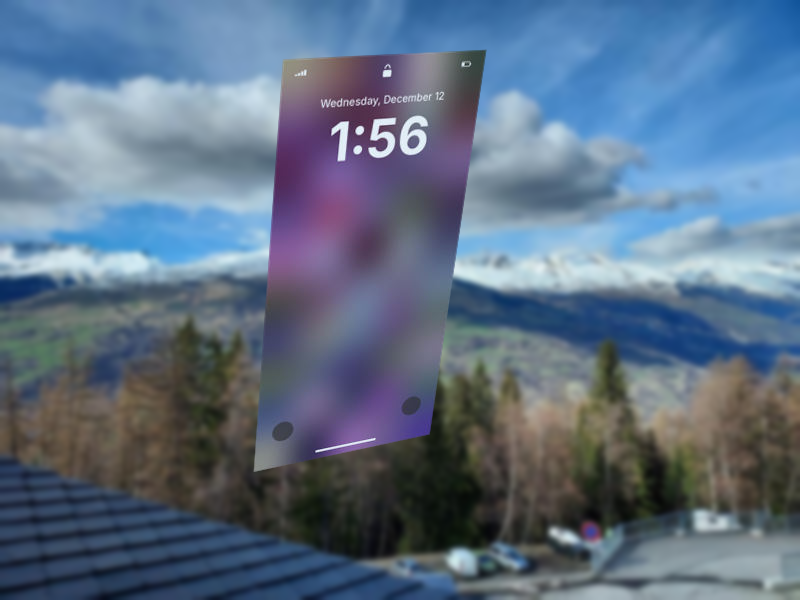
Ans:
h=1 m=56
